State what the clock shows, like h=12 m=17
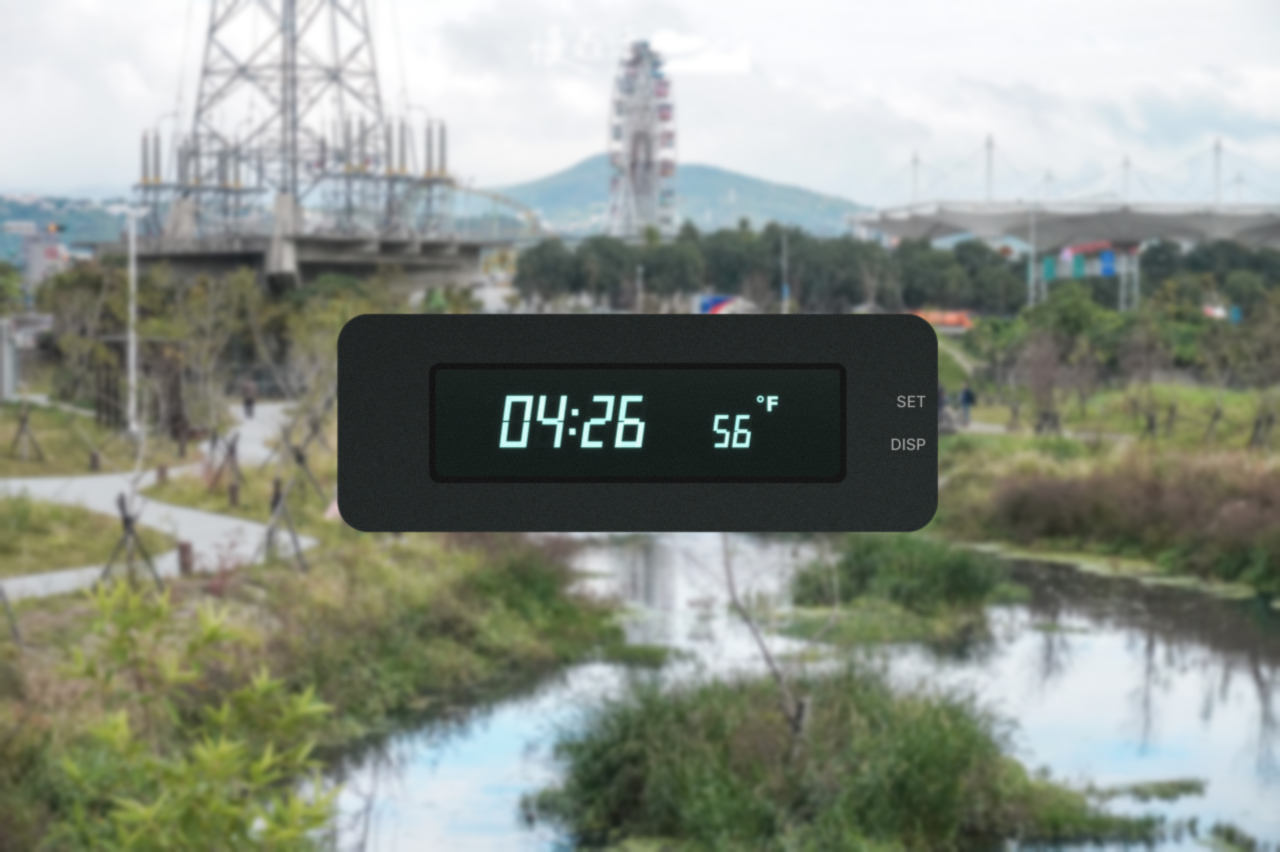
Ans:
h=4 m=26
